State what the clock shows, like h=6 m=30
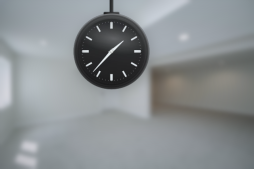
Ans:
h=1 m=37
